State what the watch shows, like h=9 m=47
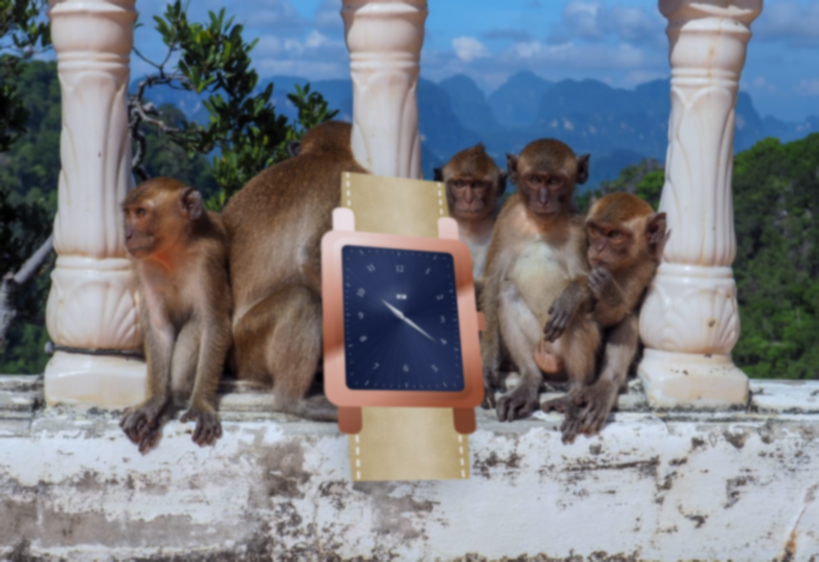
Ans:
h=10 m=21
